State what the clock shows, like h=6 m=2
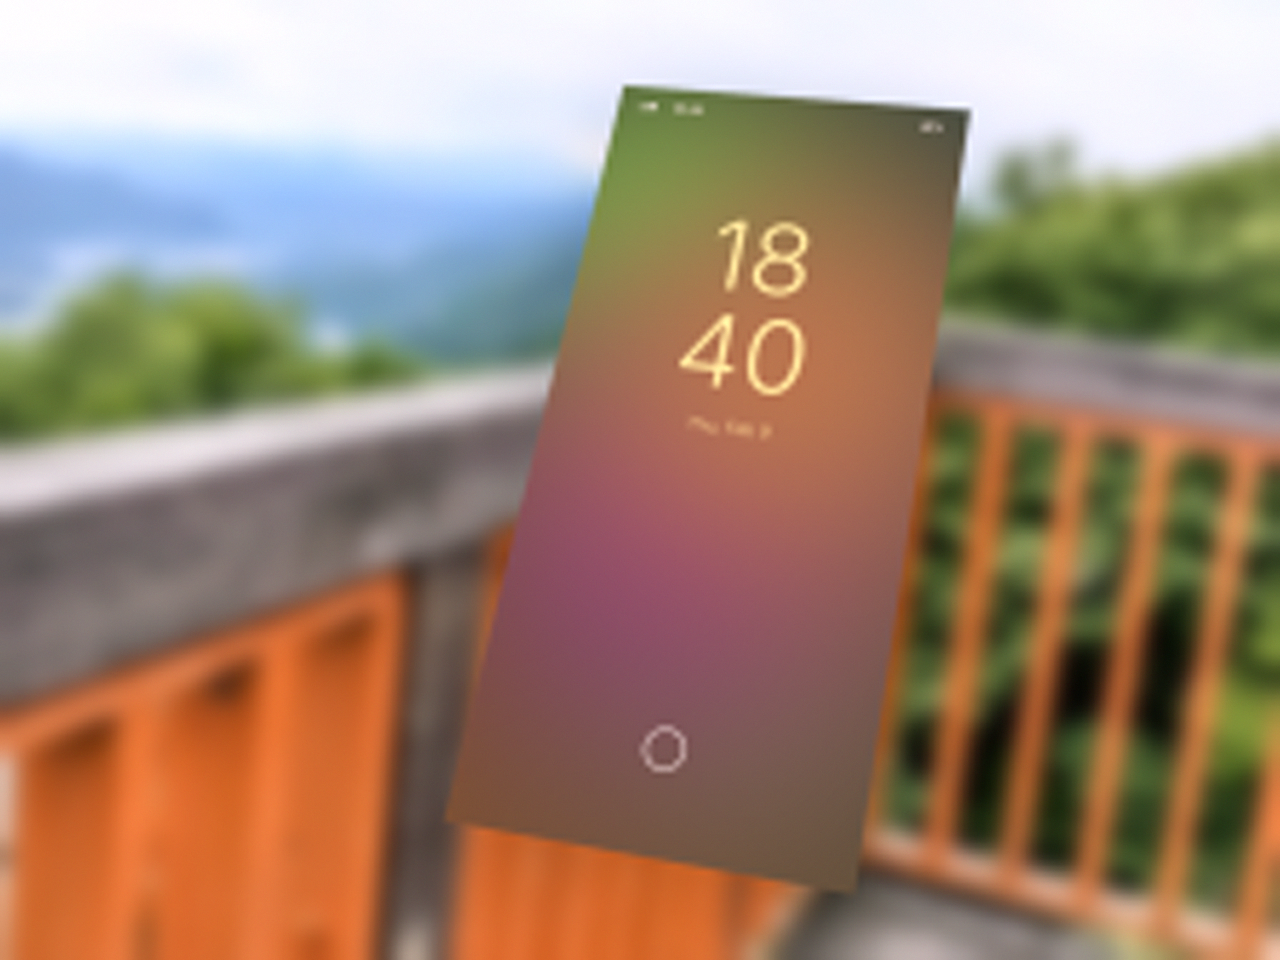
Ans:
h=18 m=40
